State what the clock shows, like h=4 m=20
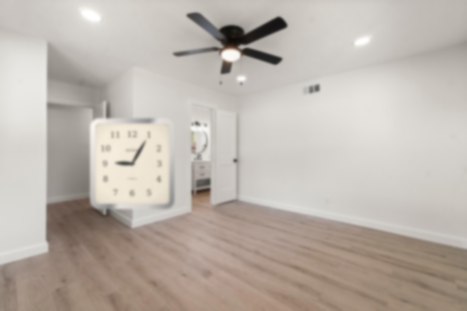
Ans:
h=9 m=5
